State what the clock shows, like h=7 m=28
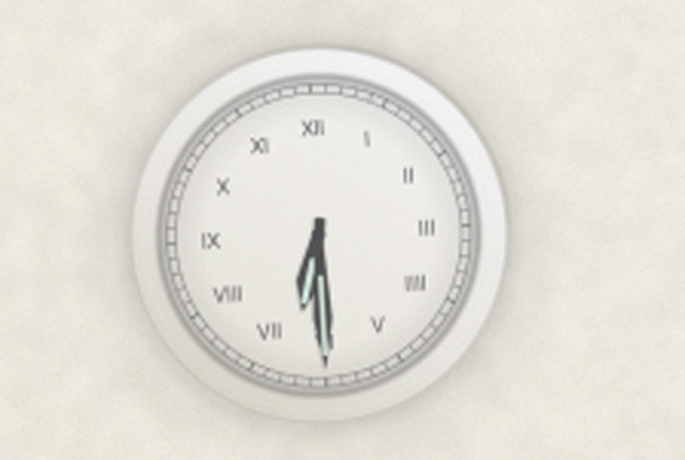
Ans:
h=6 m=30
